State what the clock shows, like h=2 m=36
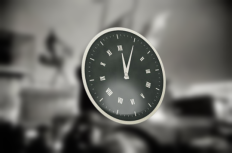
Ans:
h=12 m=5
